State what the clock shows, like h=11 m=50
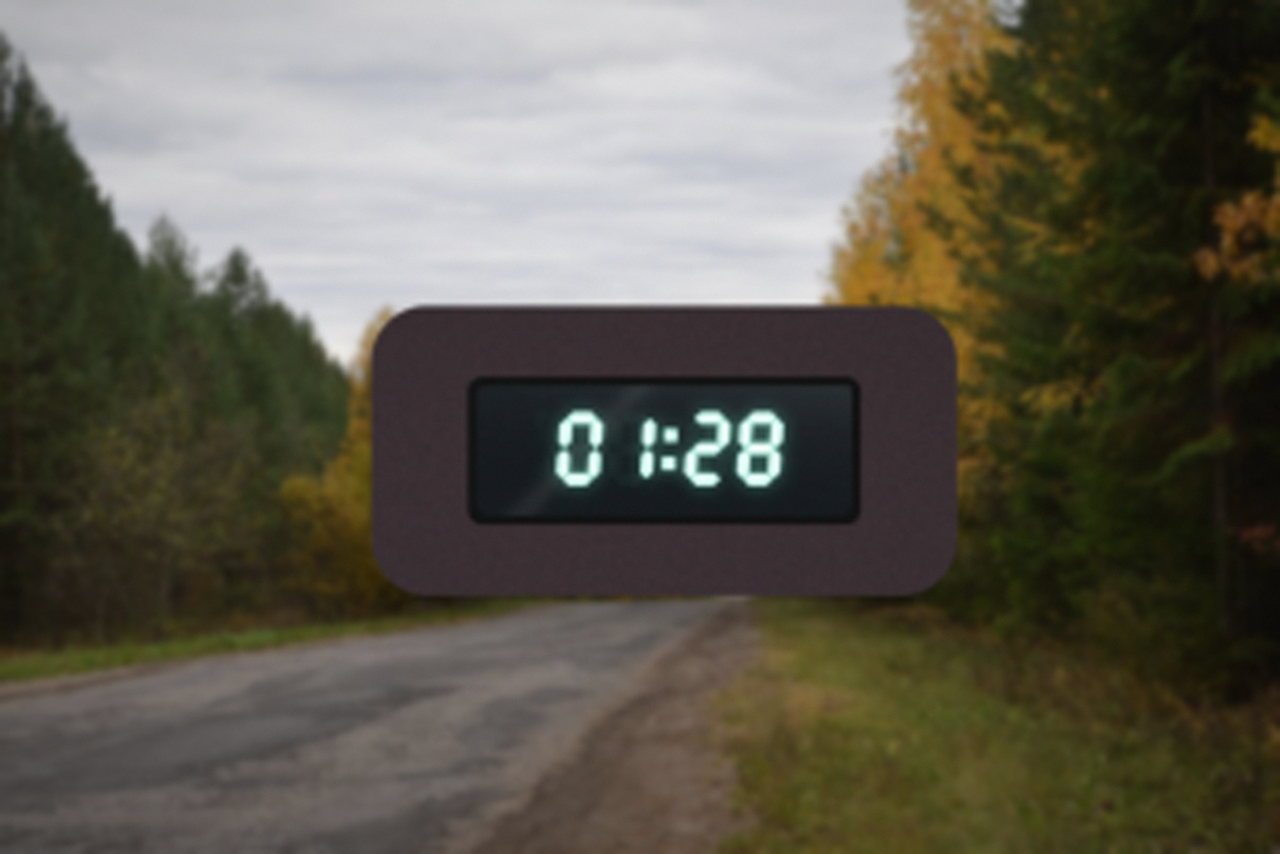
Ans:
h=1 m=28
